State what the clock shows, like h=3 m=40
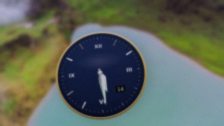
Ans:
h=5 m=29
